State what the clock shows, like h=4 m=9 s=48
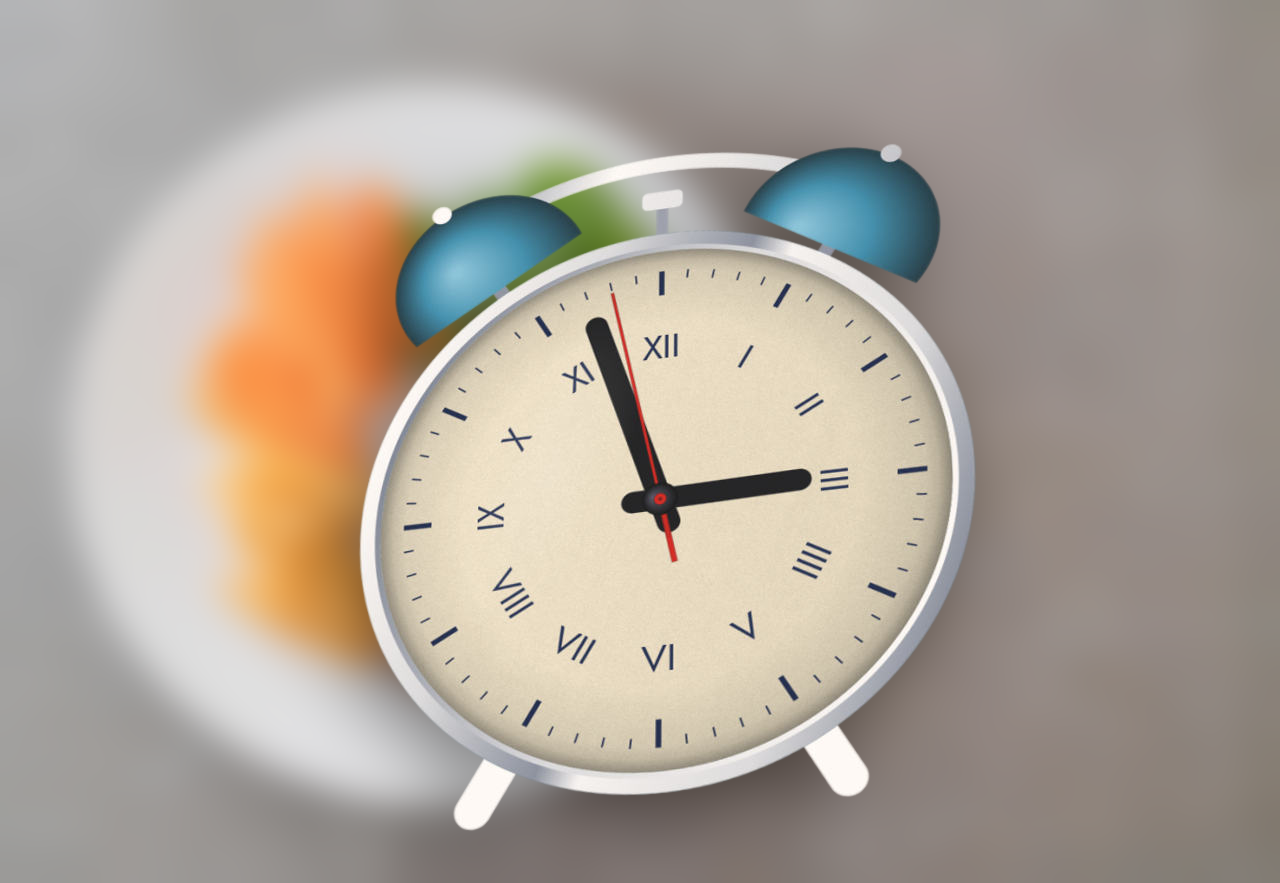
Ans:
h=2 m=56 s=58
